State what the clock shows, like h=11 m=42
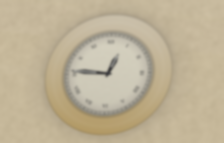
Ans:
h=12 m=46
